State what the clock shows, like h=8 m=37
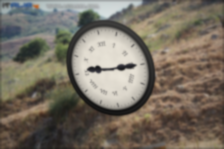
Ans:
h=9 m=15
